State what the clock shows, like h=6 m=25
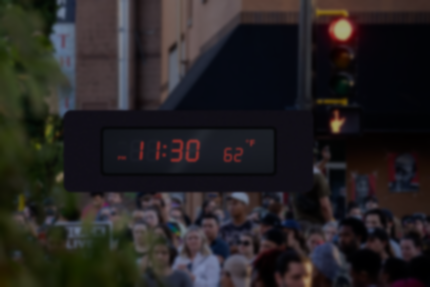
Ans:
h=11 m=30
